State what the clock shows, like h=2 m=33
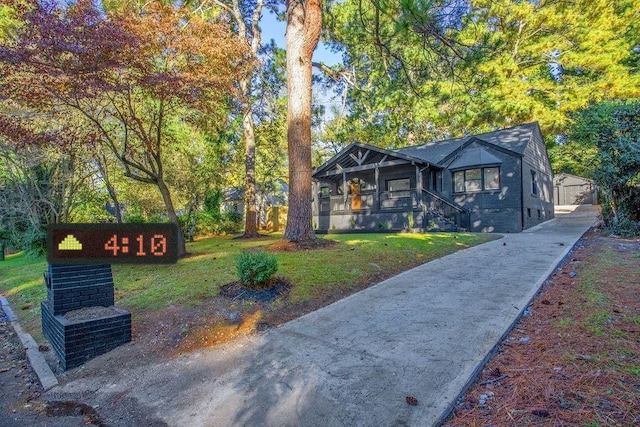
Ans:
h=4 m=10
